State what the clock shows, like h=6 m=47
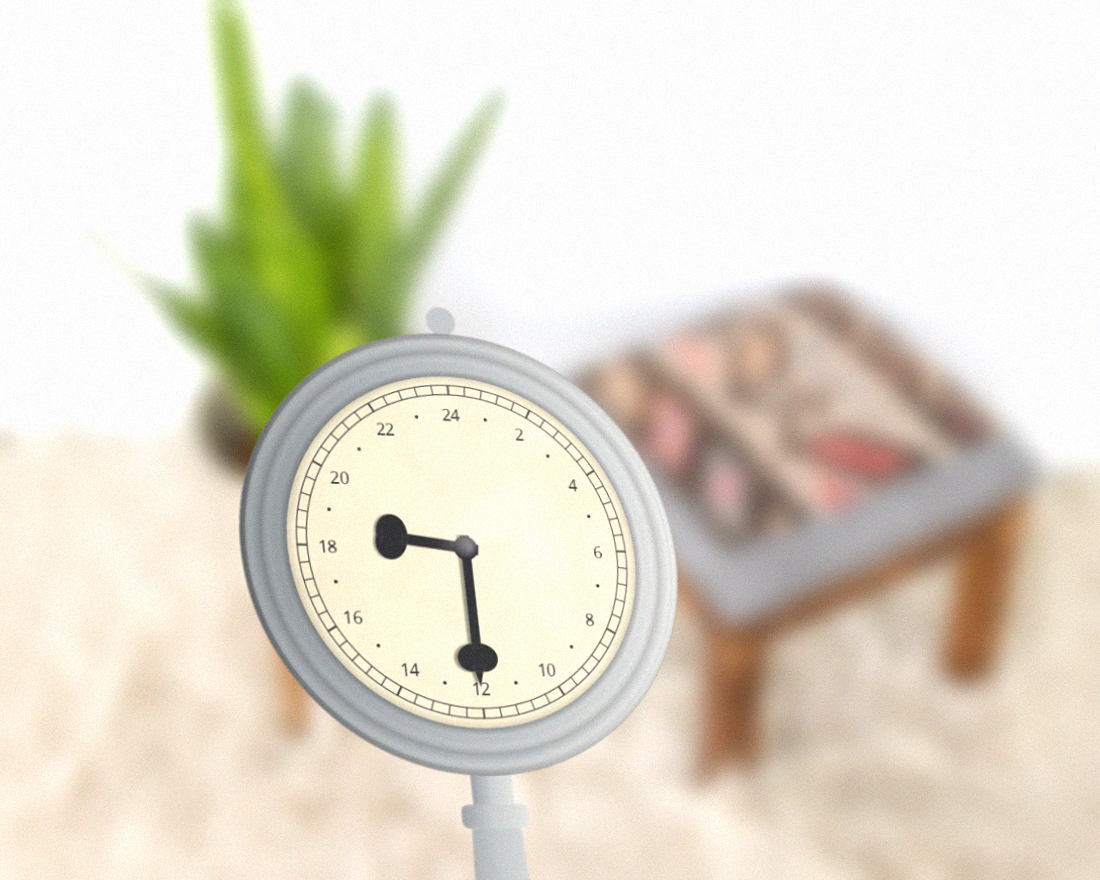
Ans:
h=18 m=30
